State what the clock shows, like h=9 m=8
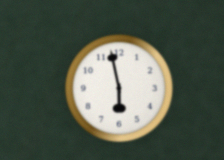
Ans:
h=5 m=58
